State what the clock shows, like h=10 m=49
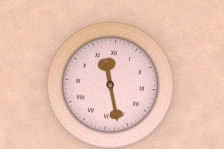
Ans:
h=11 m=27
